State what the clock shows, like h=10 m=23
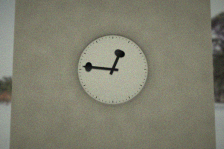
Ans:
h=12 m=46
